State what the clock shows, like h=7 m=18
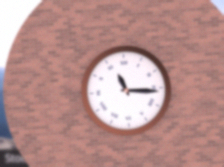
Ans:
h=11 m=16
